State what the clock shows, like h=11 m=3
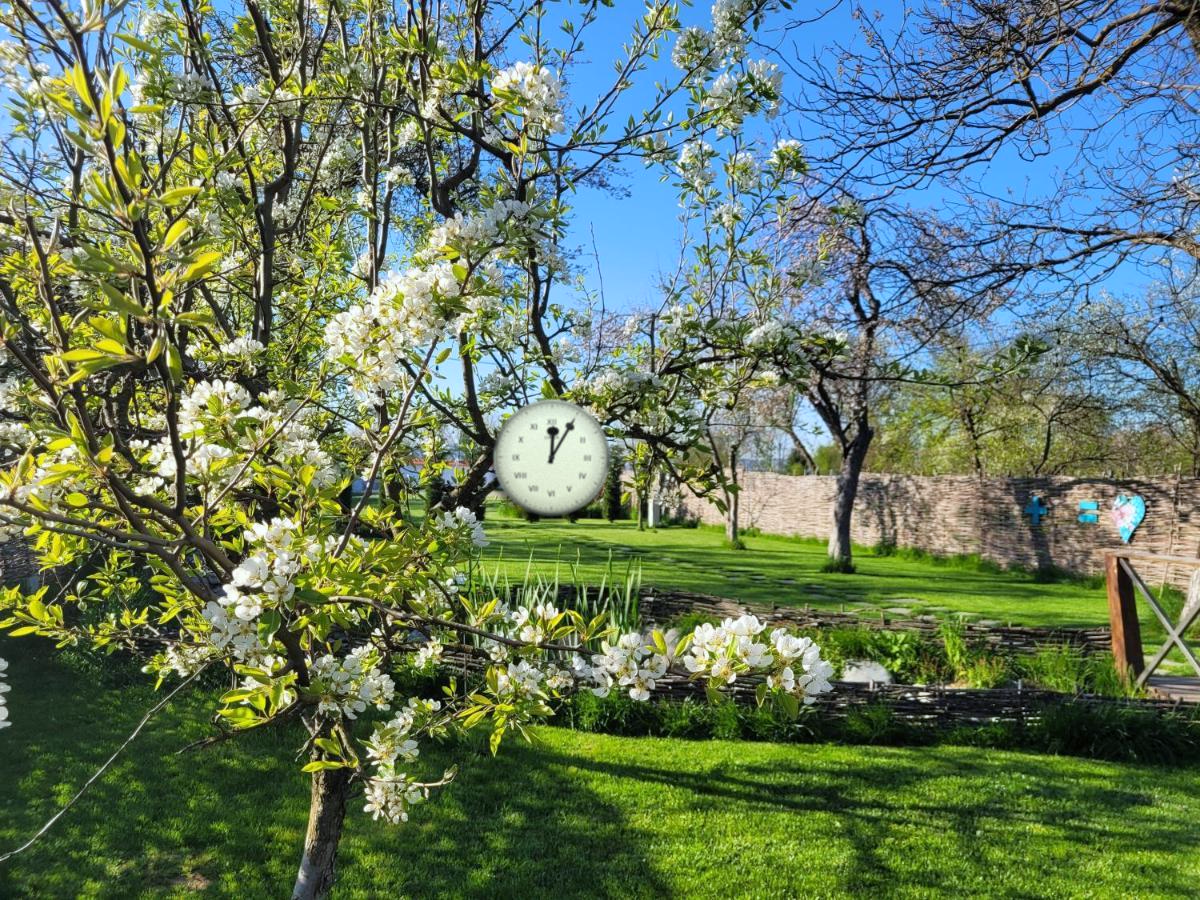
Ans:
h=12 m=5
